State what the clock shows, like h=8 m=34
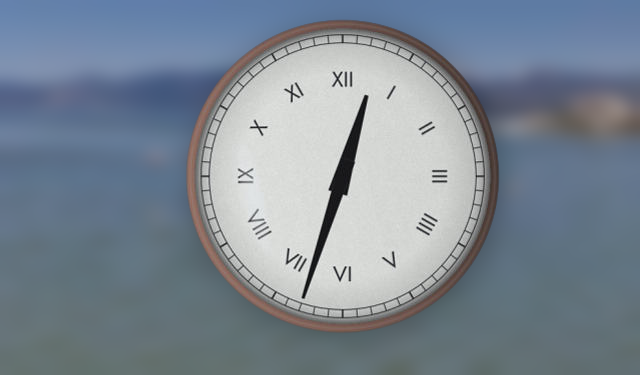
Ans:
h=12 m=33
